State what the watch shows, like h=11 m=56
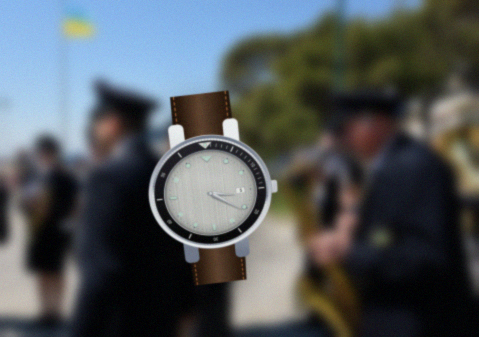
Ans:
h=3 m=21
